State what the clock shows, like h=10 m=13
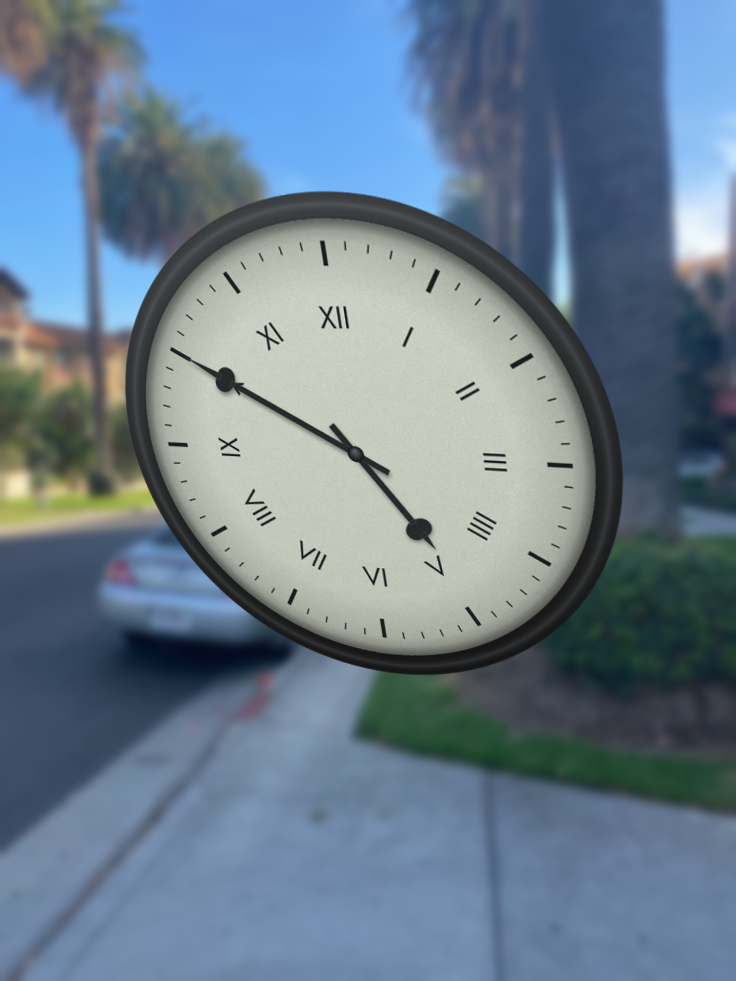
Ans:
h=4 m=50
